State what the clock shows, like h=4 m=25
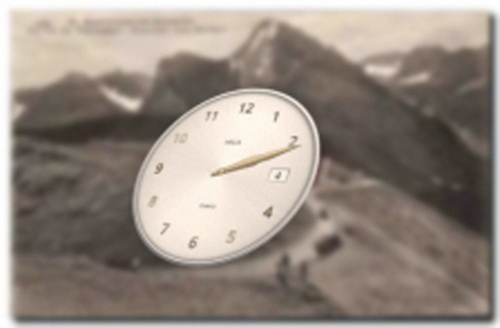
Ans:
h=2 m=11
